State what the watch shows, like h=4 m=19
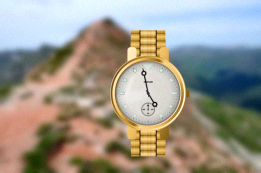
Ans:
h=4 m=58
